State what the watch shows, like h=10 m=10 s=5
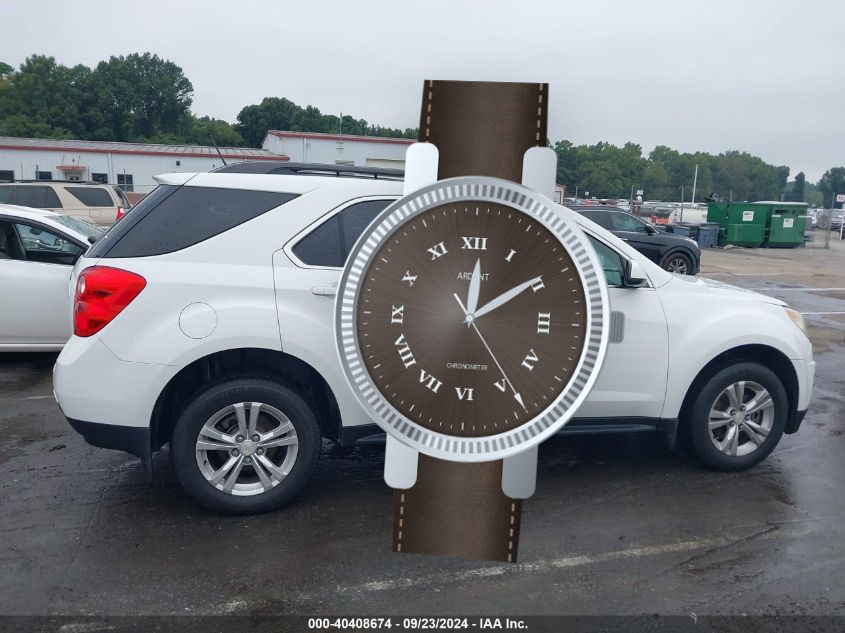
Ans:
h=12 m=9 s=24
